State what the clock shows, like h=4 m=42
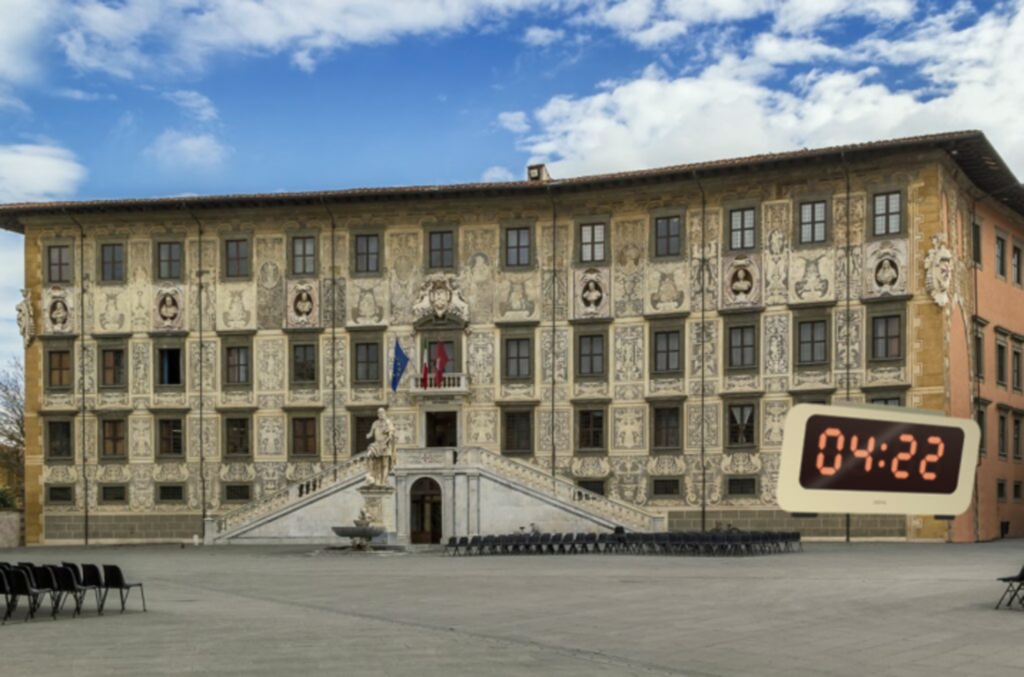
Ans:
h=4 m=22
